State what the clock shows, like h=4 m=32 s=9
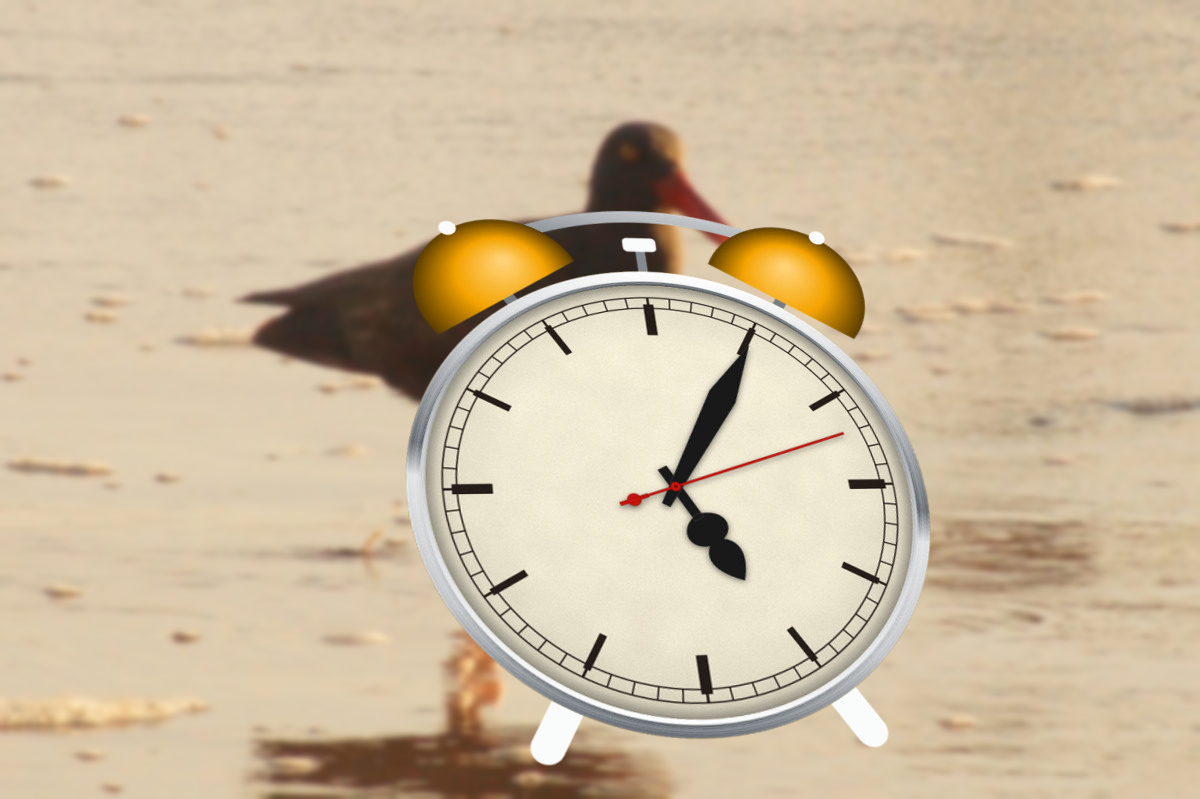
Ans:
h=5 m=5 s=12
